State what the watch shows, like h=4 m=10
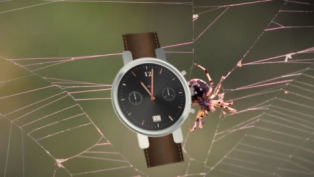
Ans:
h=11 m=2
